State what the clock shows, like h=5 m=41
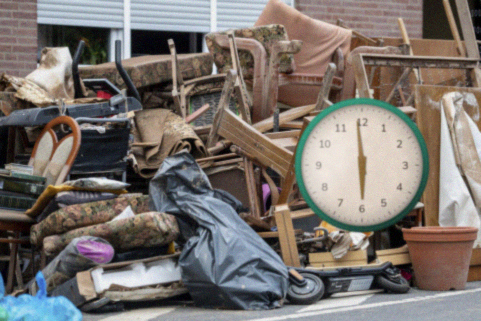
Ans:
h=5 m=59
